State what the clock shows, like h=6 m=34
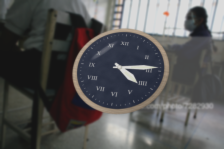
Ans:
h=4 m=14
